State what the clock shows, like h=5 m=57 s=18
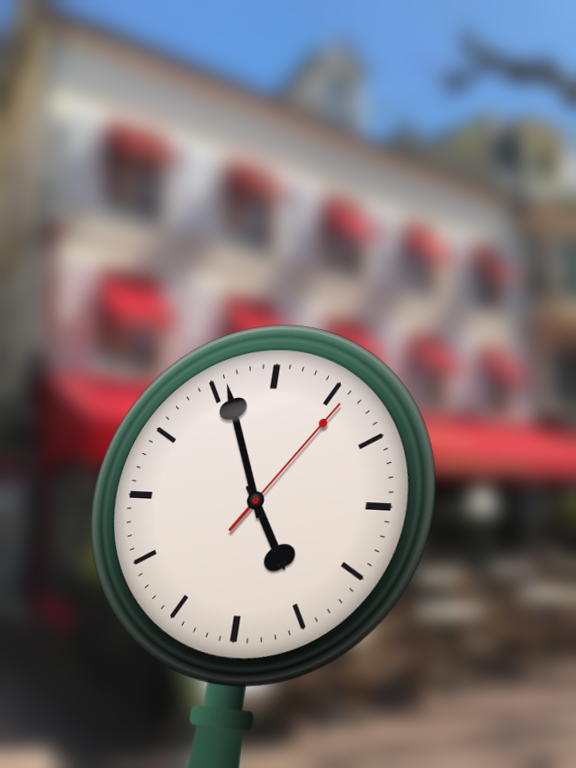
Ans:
h=4 m=56 s=6
